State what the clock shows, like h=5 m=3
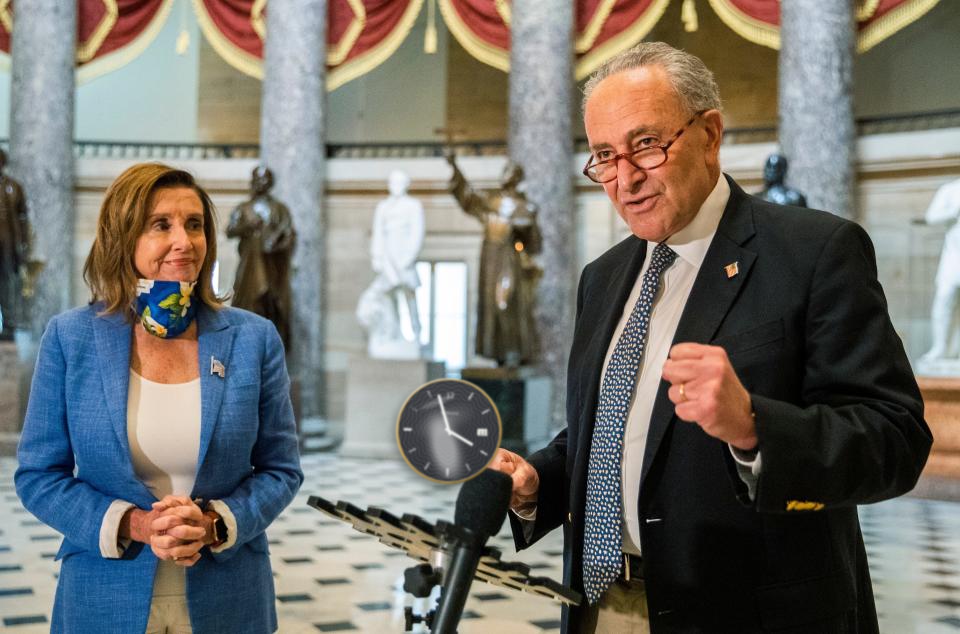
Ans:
h=3 m=57
